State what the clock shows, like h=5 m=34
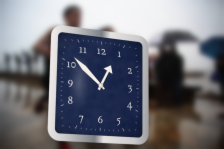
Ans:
h=12 m=52
